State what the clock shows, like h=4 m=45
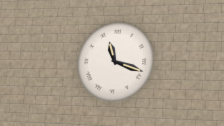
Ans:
h=11 m=18
